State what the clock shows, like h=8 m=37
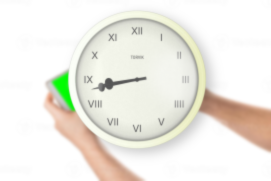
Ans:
h=8 m=43
